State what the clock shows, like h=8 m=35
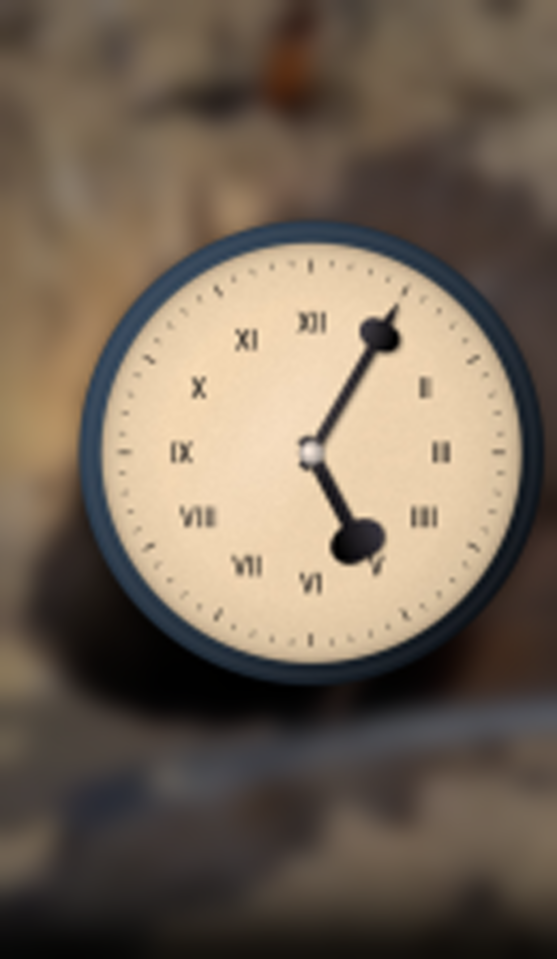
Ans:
h=5 m=5
